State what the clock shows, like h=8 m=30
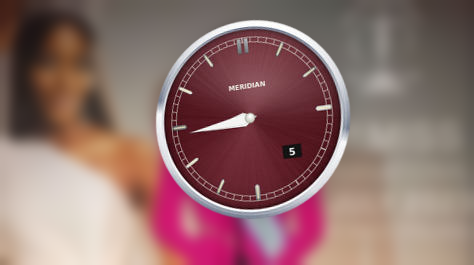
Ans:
h=8 m=44
